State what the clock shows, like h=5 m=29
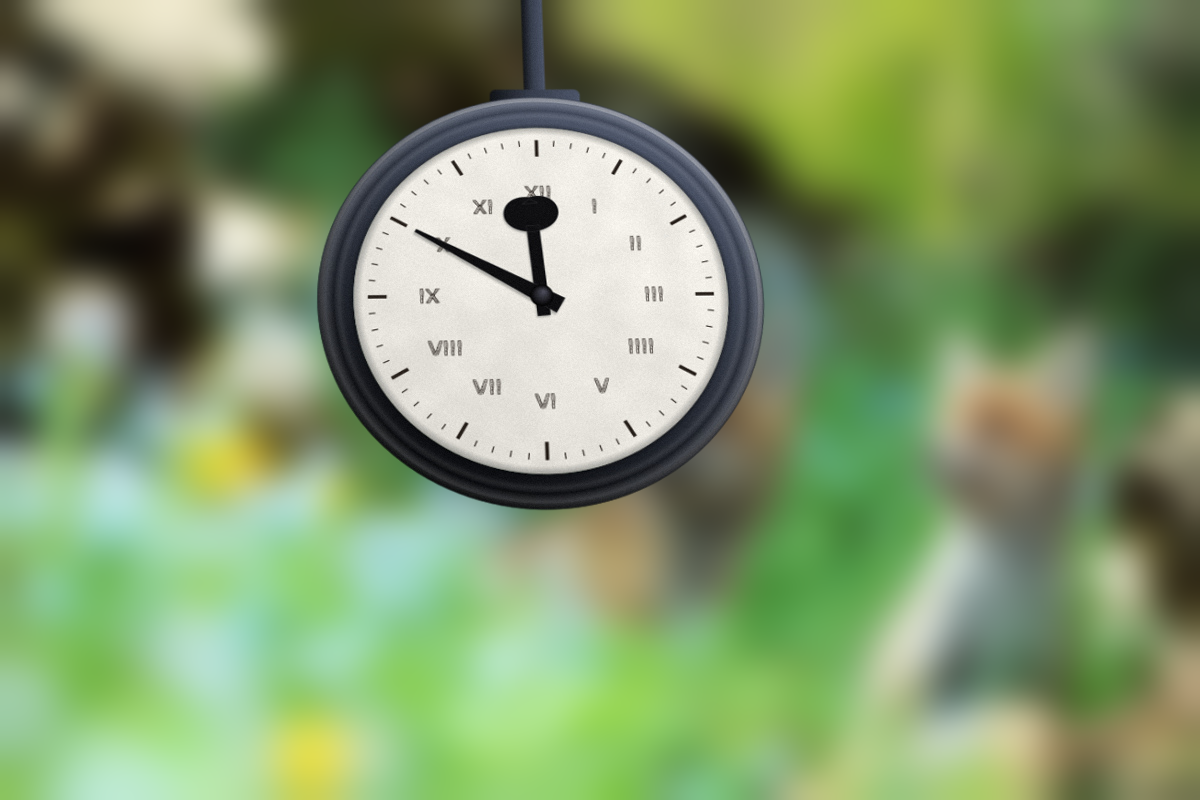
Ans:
h=11 m=50
